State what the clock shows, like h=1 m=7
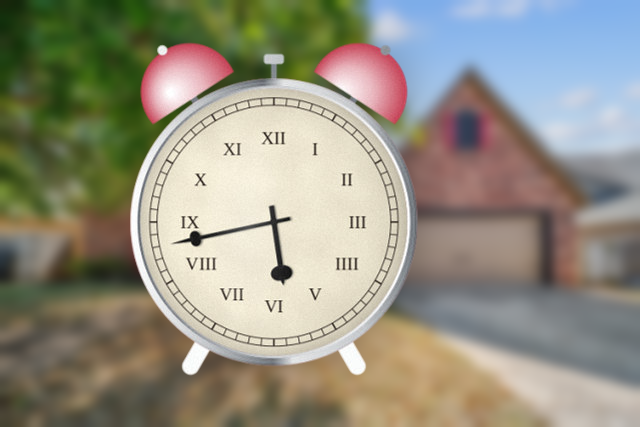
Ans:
h=5 m=43
